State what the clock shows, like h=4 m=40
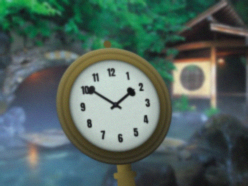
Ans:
h=1 m=51
